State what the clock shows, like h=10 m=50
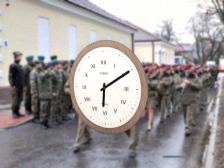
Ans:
h=6 m=10
